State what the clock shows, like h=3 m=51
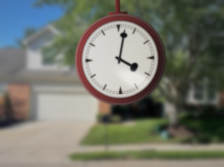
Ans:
h=4 m=2
